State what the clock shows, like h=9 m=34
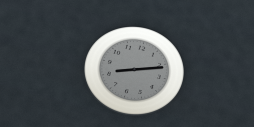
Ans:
h=8 m=11
